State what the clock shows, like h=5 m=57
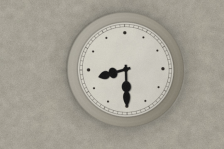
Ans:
h=8 m=30
